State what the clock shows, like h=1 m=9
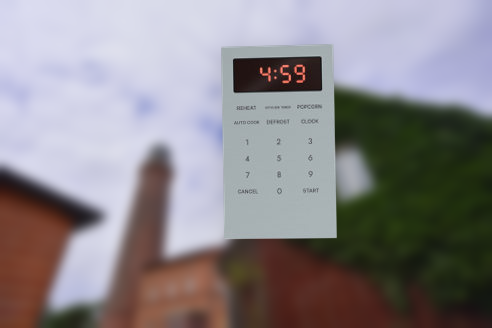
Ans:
h=4 m=59
